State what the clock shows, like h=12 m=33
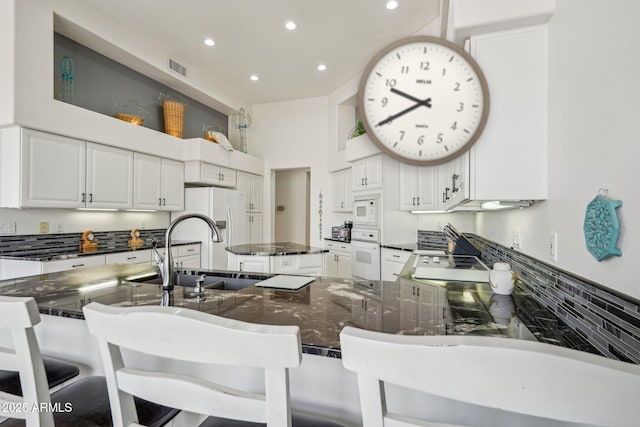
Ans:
h=9 m=40
